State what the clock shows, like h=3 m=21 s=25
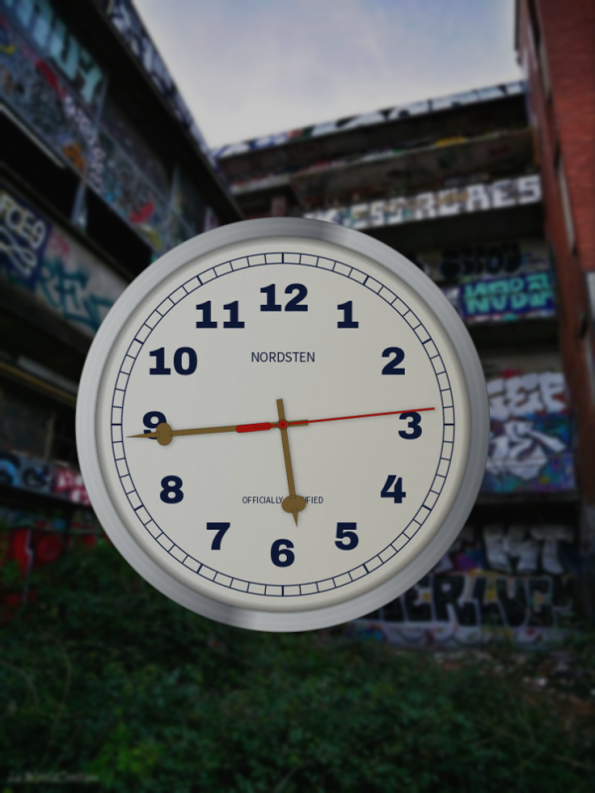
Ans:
h=5 m=44 s=14
